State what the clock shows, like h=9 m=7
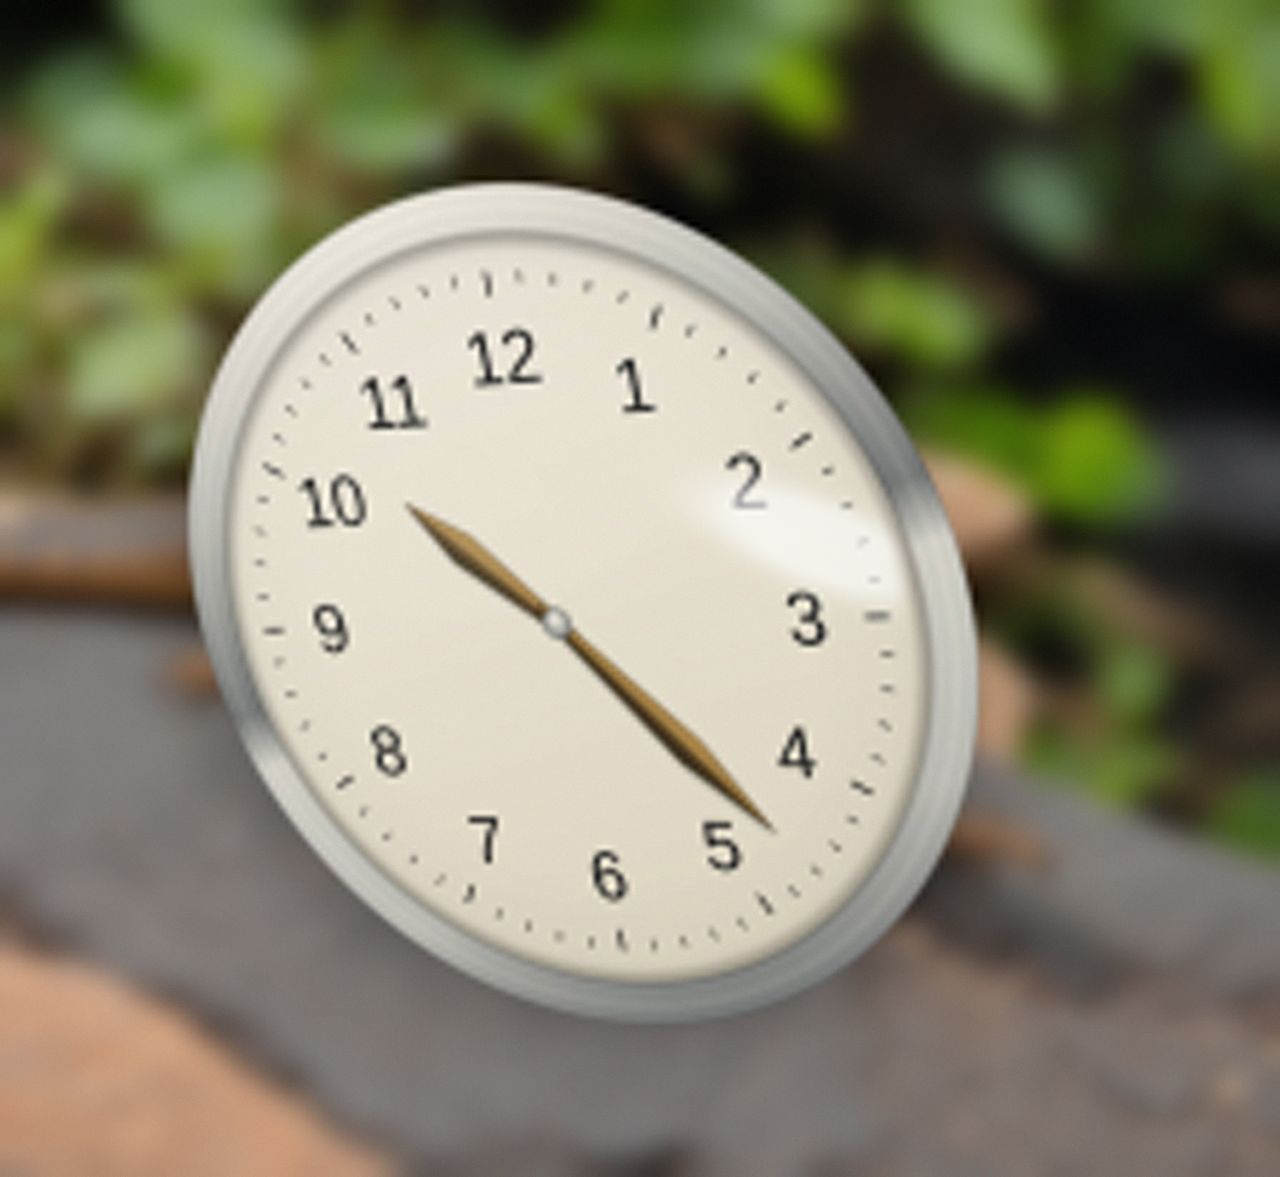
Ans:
h=10 m=23
